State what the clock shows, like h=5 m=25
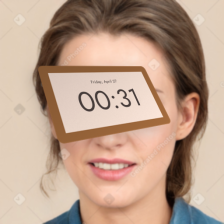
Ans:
h=0 m=31
